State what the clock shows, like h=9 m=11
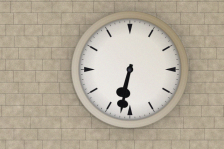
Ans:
h=6 m=32
